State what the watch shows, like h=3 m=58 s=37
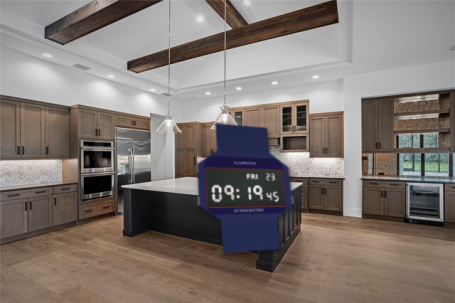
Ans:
h=9 m=19 s=45
